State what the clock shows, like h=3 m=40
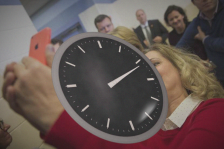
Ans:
h=2 m=11
